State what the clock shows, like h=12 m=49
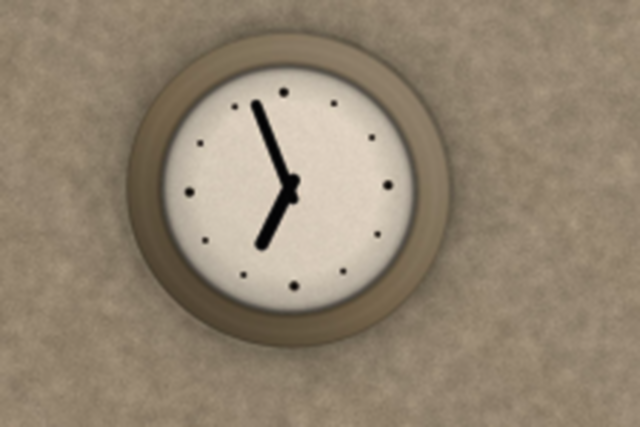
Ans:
h=6 m=57
